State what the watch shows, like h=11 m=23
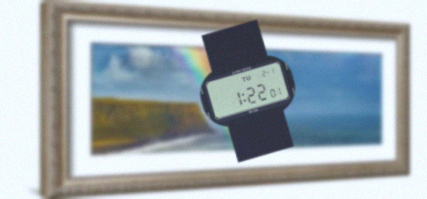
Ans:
h=1 m=22
